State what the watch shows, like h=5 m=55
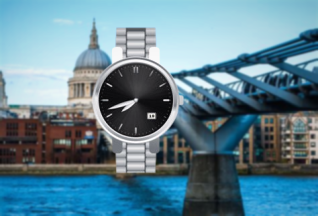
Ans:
h=7 m=42
